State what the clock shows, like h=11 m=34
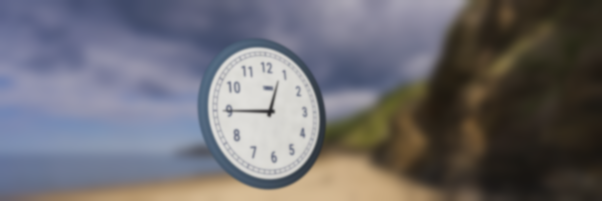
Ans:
h=12 m=45
